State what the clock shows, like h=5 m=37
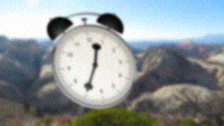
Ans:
h=12 m=35
